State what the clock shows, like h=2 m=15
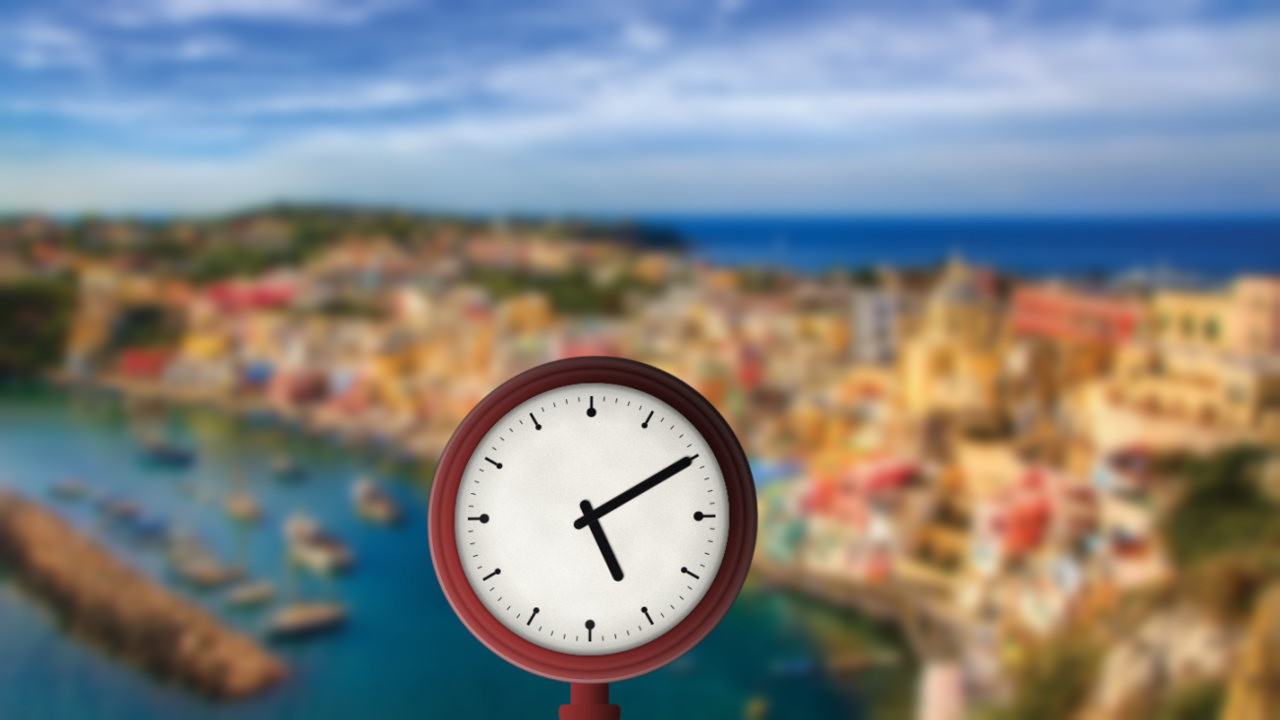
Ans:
h=5 m=10
